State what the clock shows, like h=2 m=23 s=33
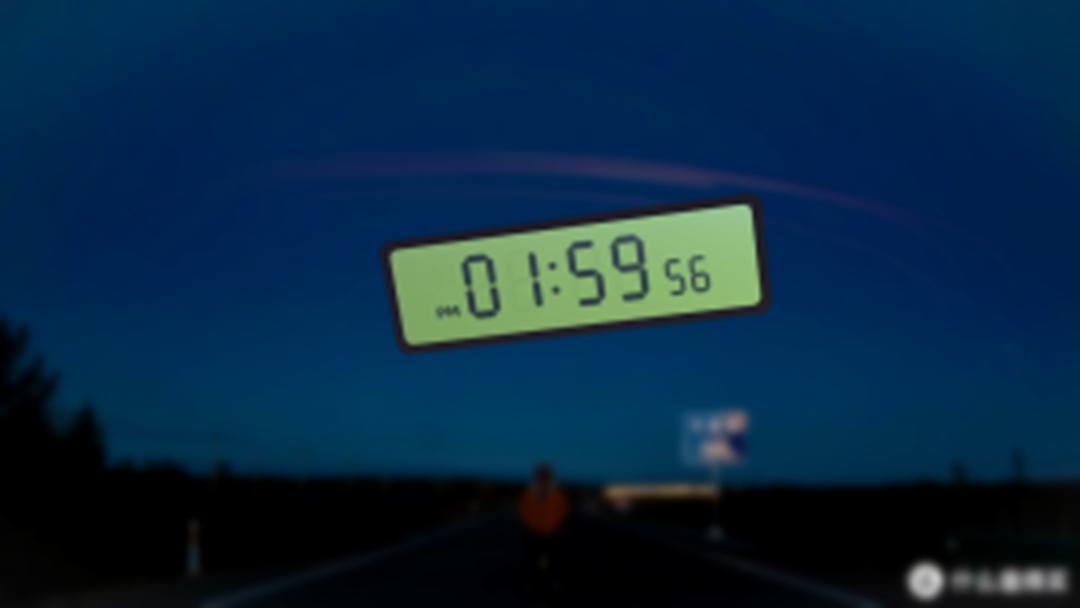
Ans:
h=1 m=59 s=56
